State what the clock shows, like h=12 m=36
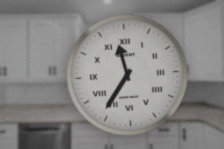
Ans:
h=11 m=36
